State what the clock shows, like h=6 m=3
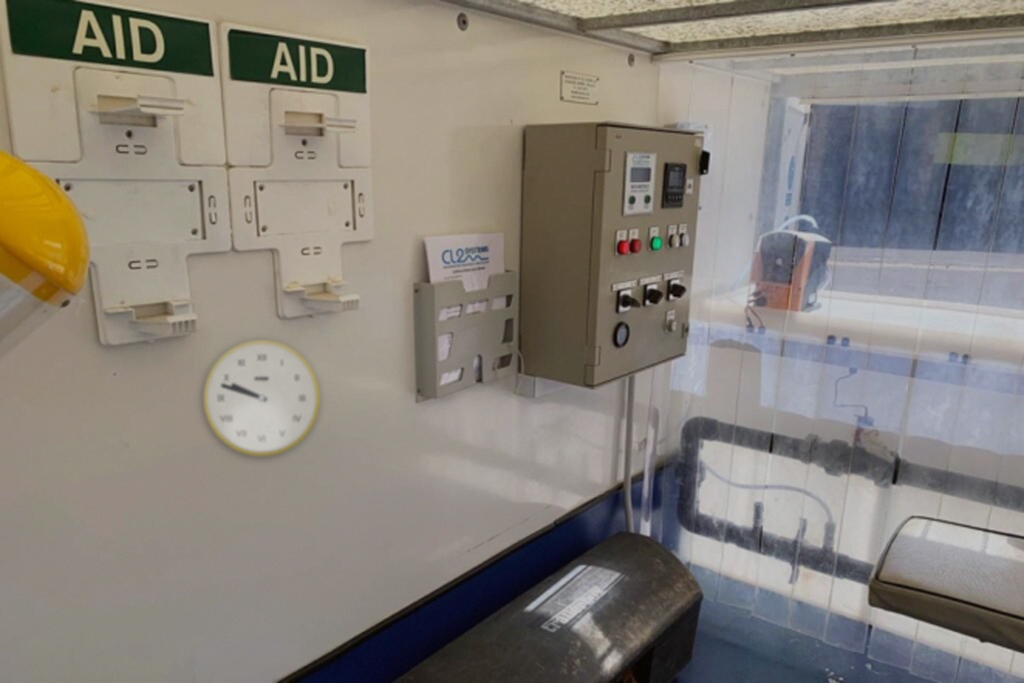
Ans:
h=9 m=48
